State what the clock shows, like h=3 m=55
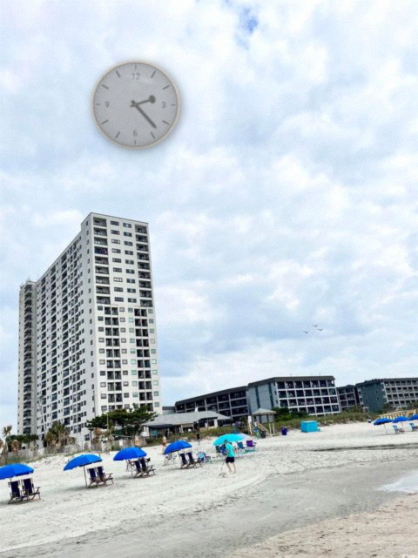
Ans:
h=2 m=23
